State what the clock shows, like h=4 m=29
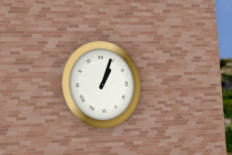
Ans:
h=1 m=4
